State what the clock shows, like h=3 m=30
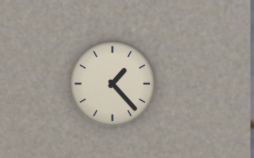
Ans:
h=1 m=23
